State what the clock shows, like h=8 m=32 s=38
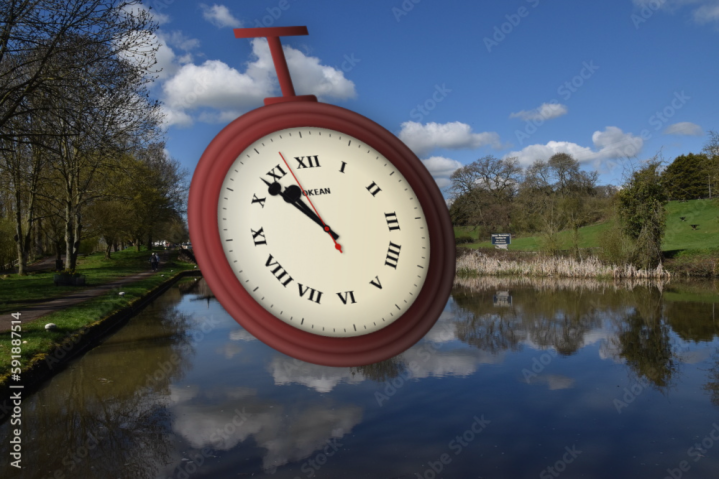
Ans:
h=10 m=52 s=57
